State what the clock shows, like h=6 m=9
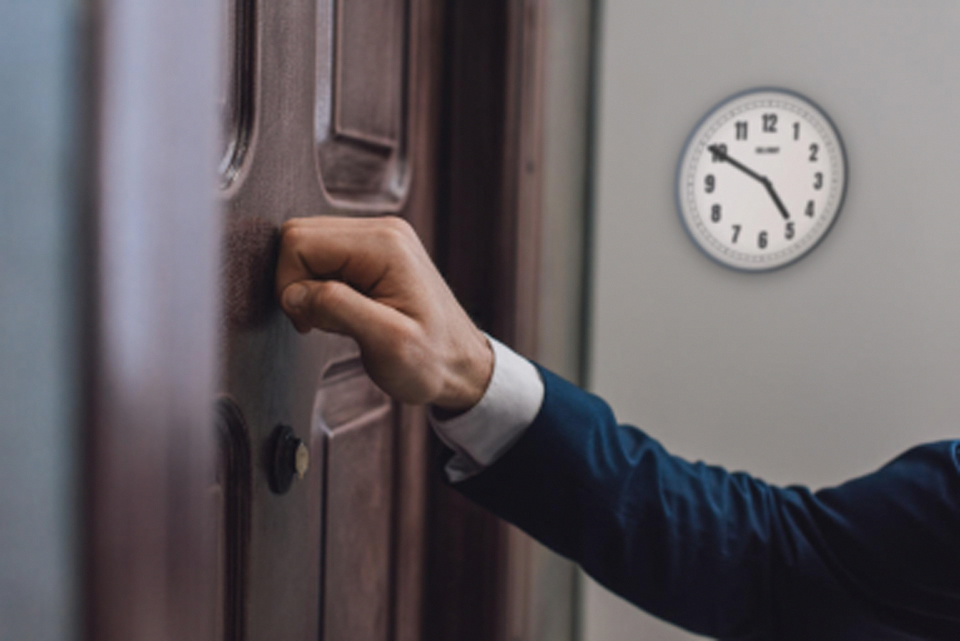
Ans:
h=4 m=50
